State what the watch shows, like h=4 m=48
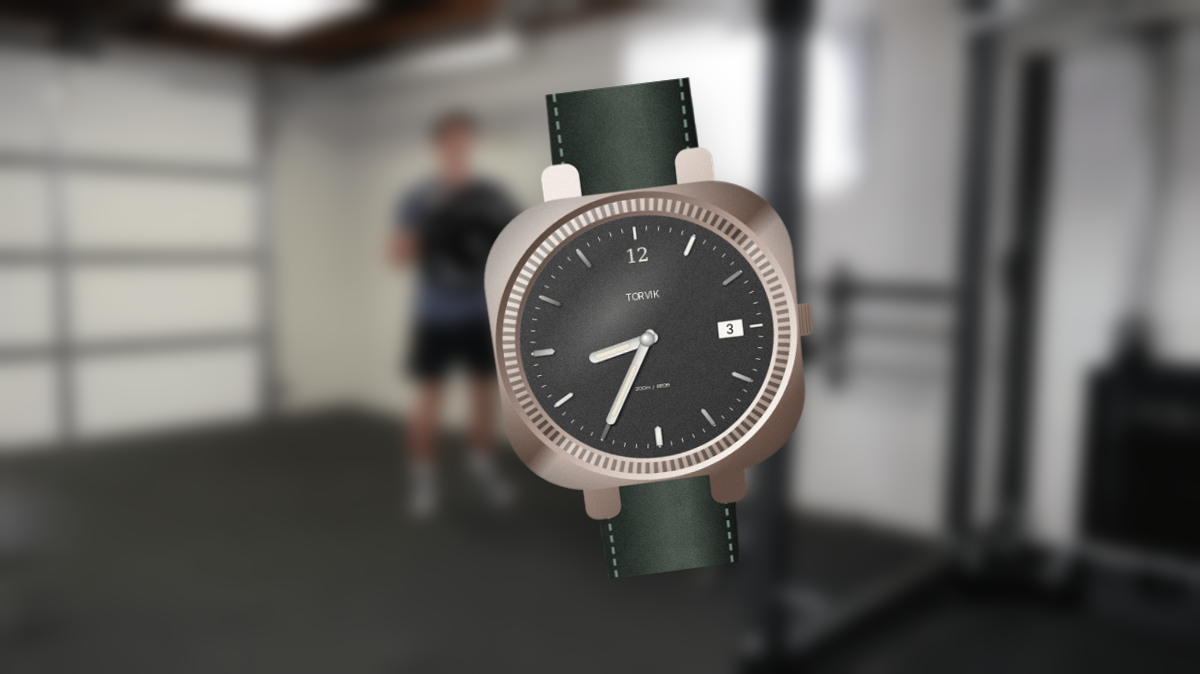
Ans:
h=8 m=35
